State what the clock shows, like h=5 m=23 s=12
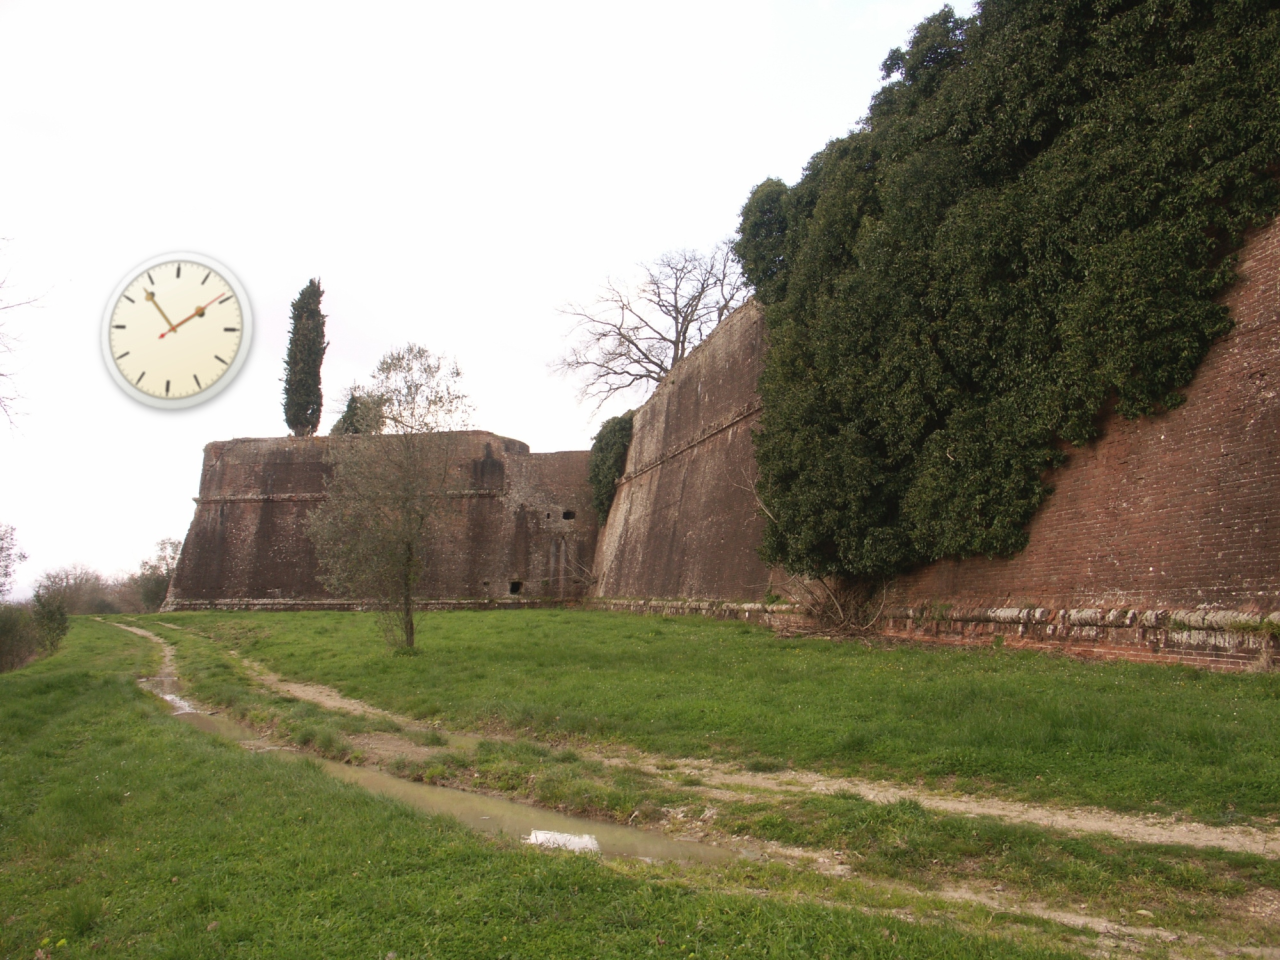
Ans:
h=1 m=53 s=9
